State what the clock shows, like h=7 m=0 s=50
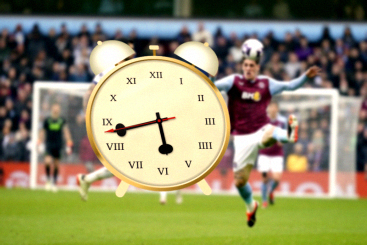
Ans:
h=5 m=42 s=43
